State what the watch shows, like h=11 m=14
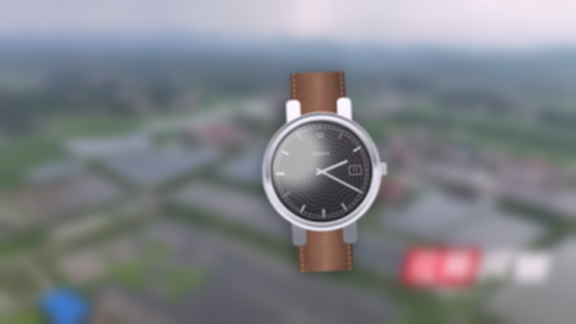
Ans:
h=2 m=20
